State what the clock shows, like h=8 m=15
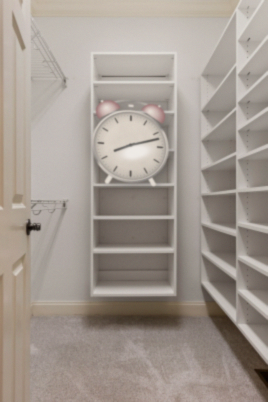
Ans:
h=8 m=12
